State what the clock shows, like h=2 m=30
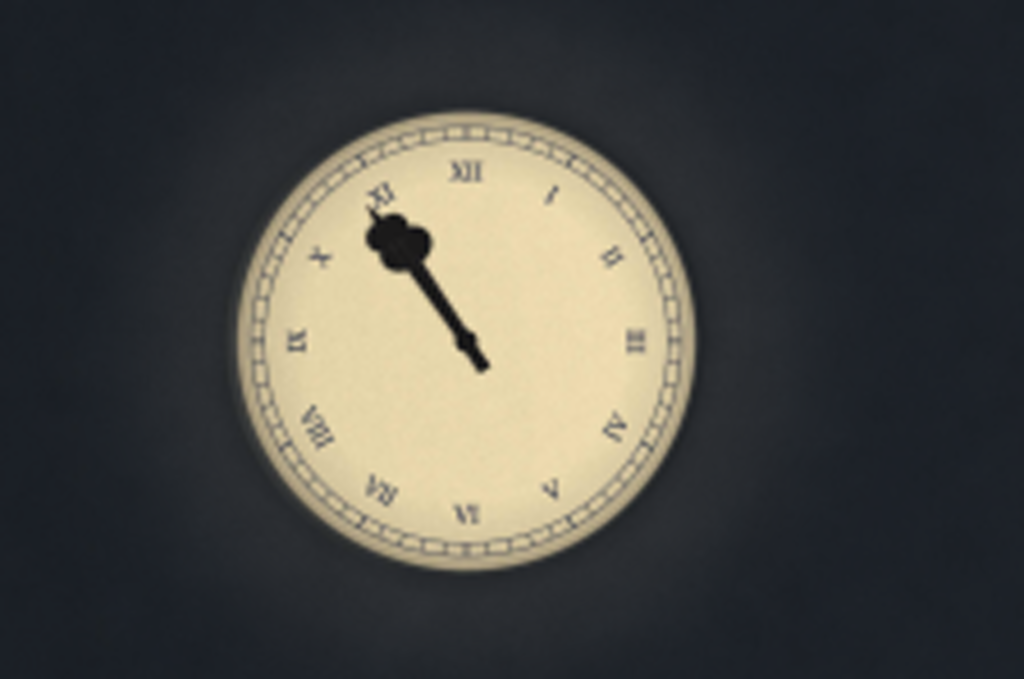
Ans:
h=10 m=54
